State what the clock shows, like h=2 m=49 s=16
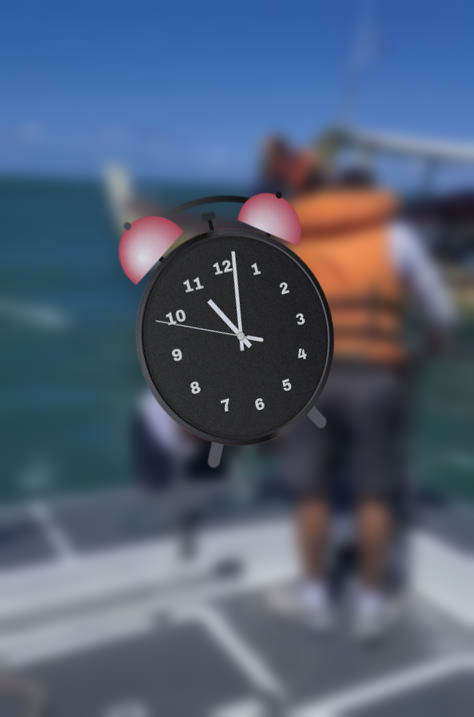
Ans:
h=11 m=1 s=49
